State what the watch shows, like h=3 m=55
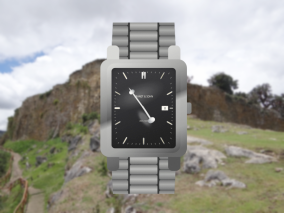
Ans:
h=4 m=54
